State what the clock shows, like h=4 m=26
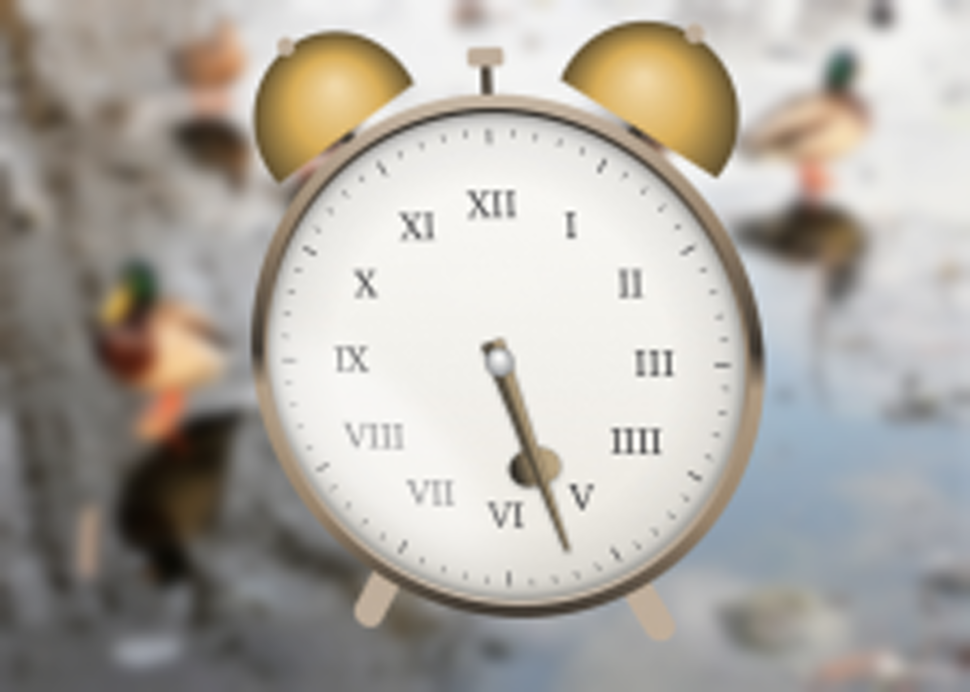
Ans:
h=5 m=27
